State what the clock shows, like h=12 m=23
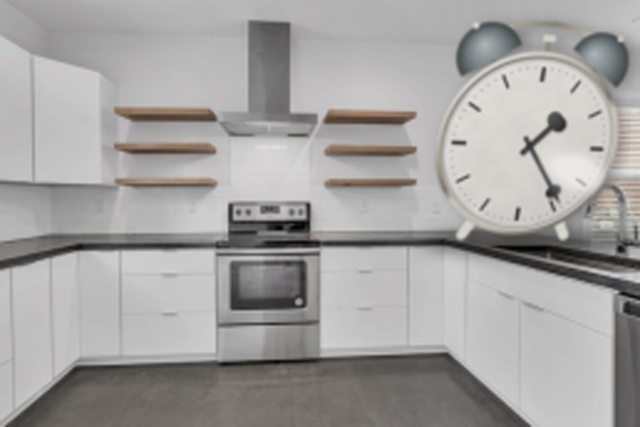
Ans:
h=1 m=24
